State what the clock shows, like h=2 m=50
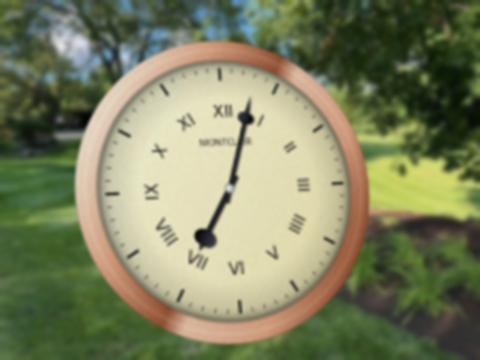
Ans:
h=7 m=3
